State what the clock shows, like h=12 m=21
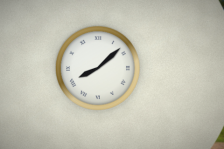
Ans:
h=8 m=8
